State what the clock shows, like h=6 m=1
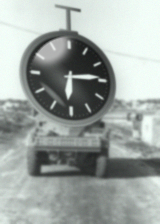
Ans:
h=6 m=14
